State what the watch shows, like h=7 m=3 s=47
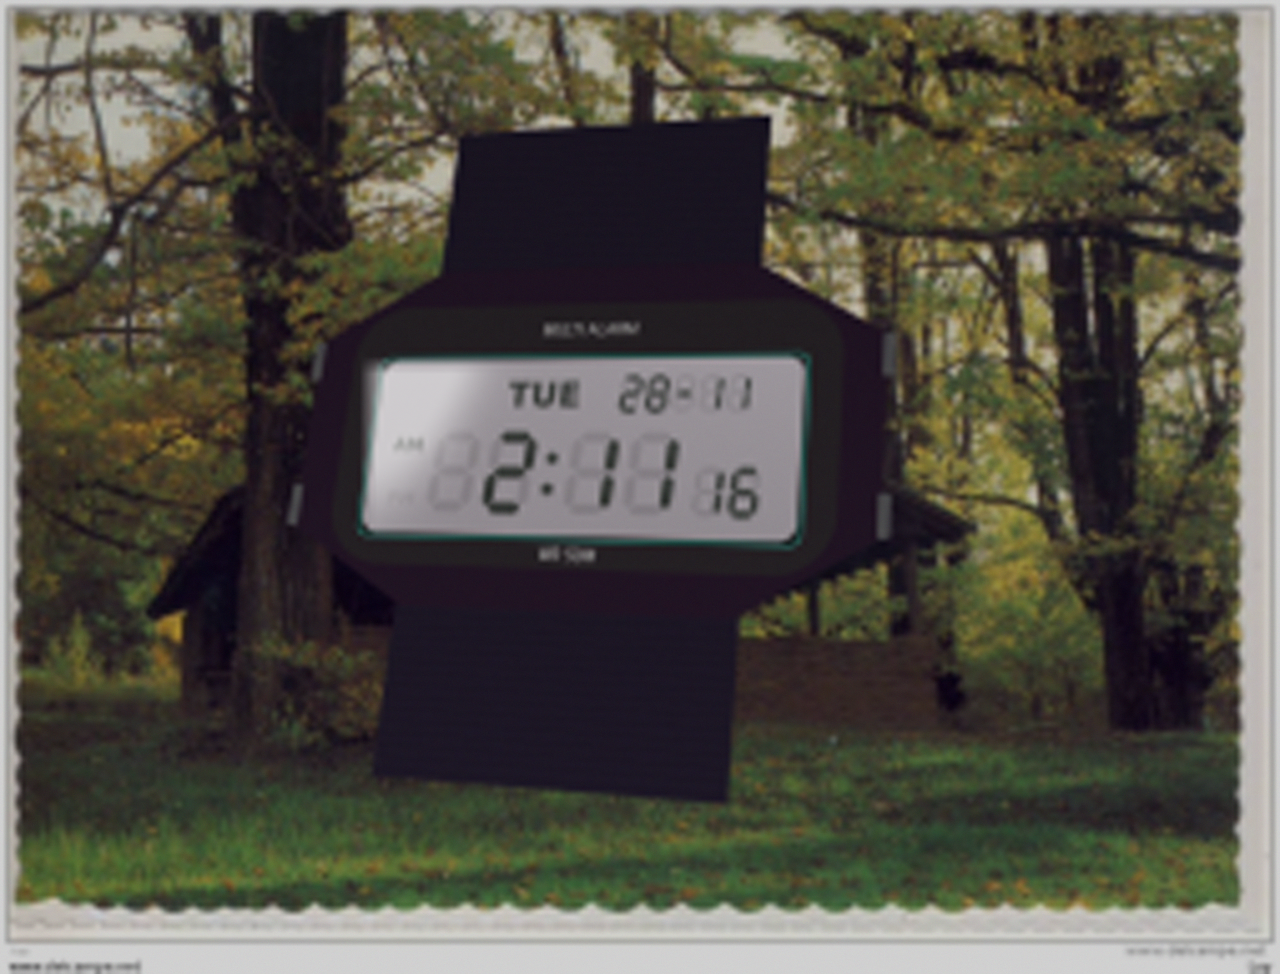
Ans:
h=2 m=11 s=16
